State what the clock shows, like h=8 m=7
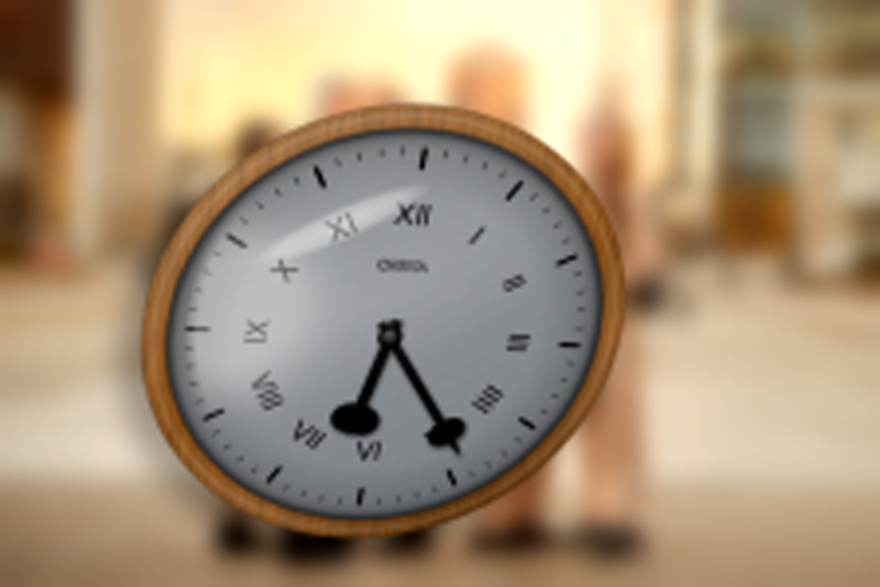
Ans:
h=6 m=24
